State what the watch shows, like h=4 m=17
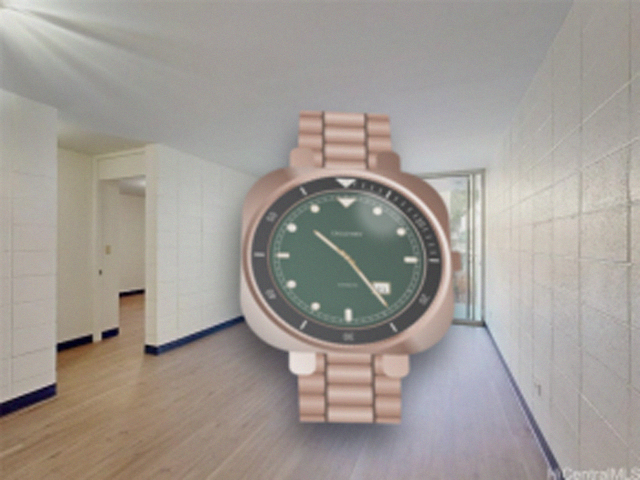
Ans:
h=10 m=24
